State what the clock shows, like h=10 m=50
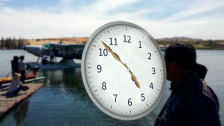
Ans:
h=4 m=52
